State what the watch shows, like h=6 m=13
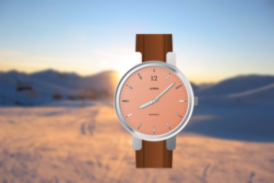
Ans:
h=8 m=8
